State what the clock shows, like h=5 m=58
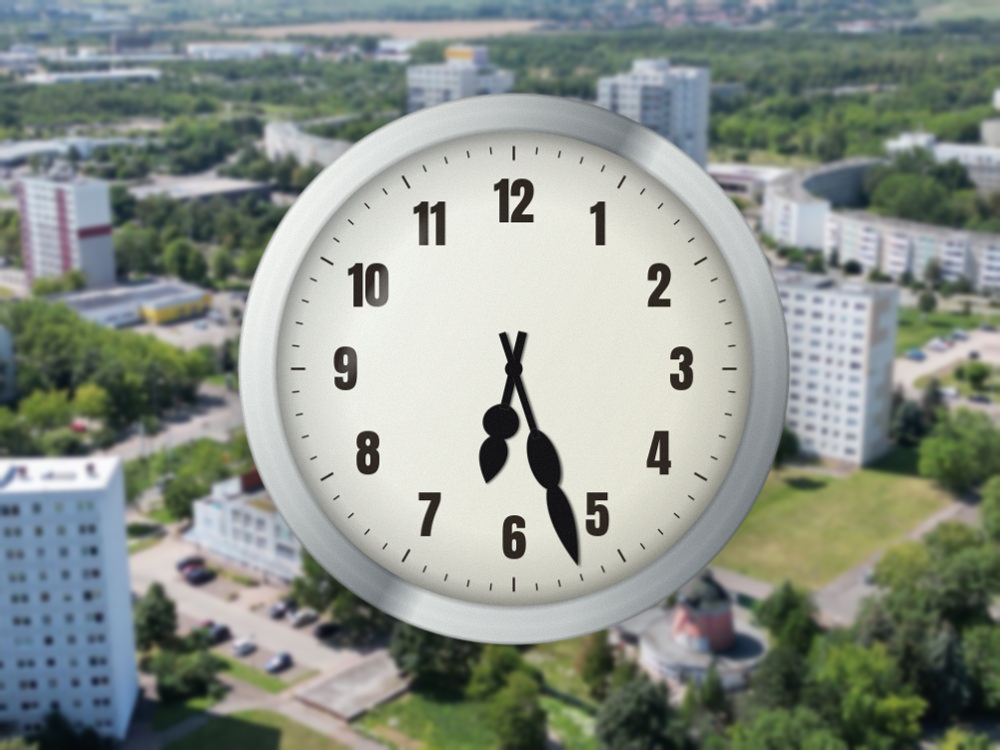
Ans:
h=6 m=27
